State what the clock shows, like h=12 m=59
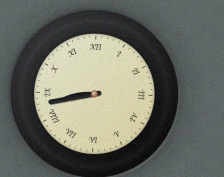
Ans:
h=8 m=43
